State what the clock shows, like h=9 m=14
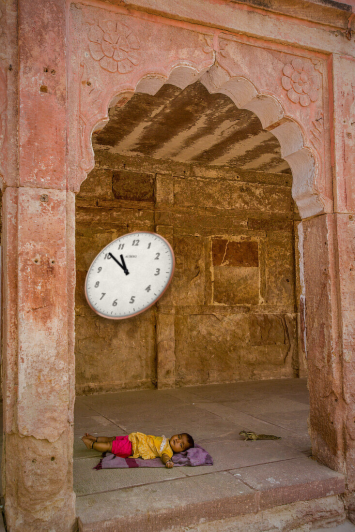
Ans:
h=10 m=51
